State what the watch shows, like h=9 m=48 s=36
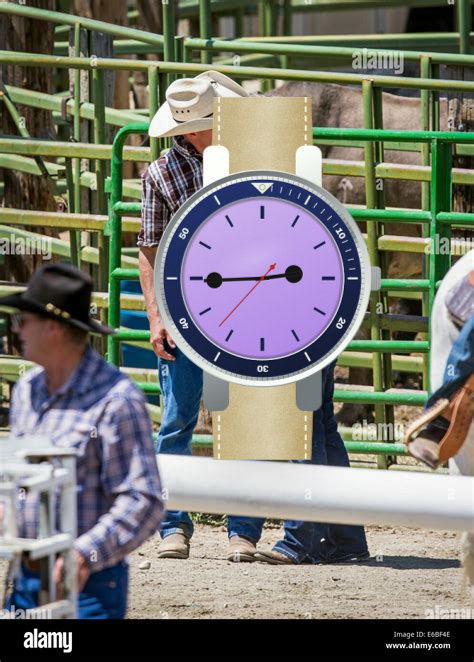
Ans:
h=2 m=44 s=37
